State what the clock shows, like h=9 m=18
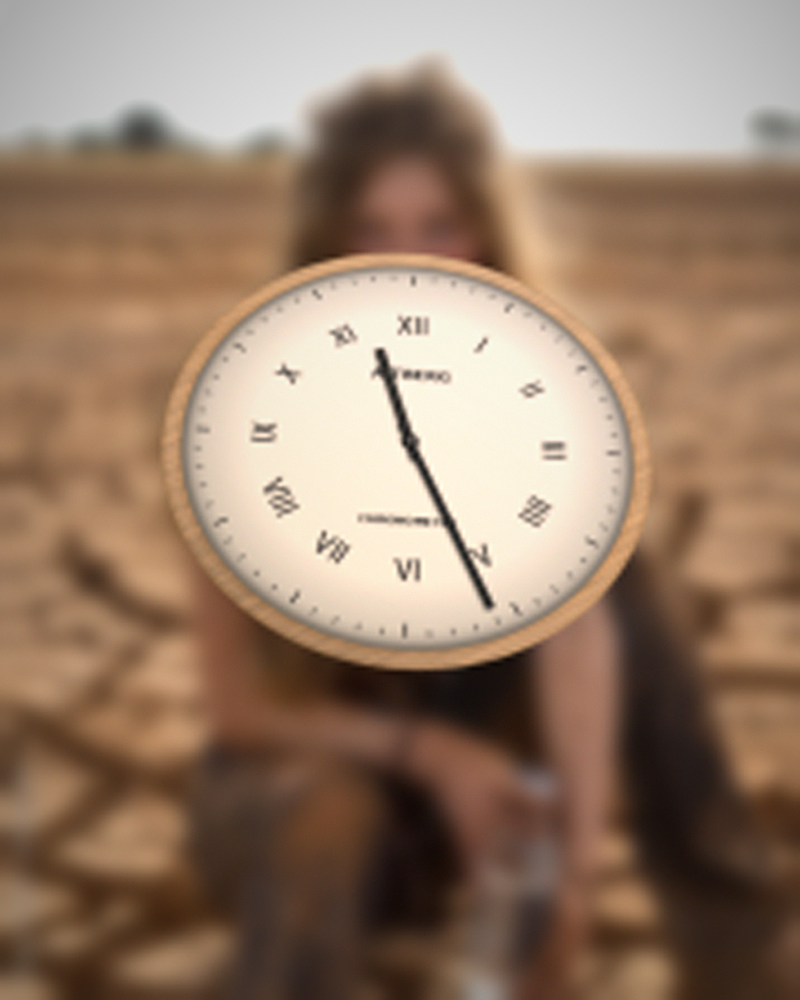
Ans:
h=11 m=26
